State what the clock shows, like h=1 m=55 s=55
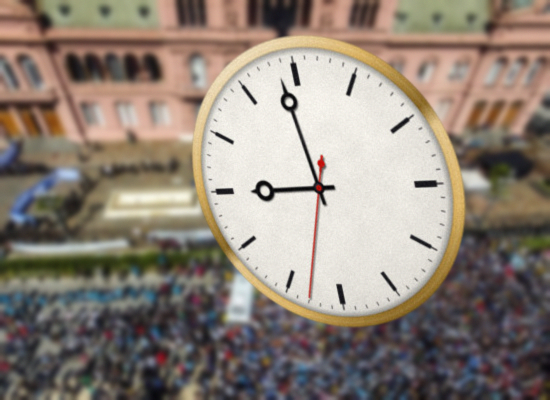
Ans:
h=8 m=58 s=33
